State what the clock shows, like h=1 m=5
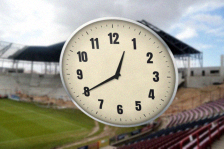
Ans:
h=12 m=40
